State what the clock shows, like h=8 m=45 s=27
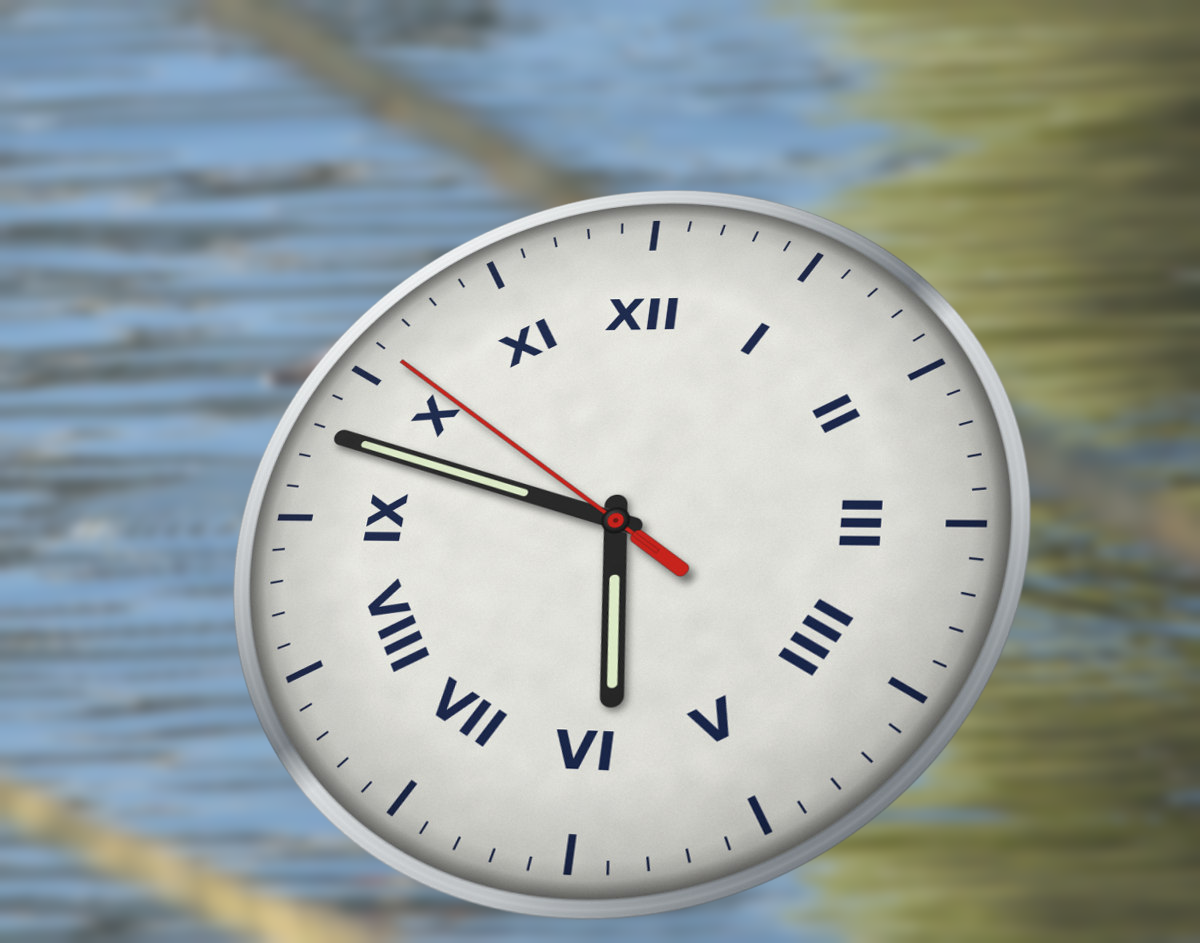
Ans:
h=5 m=47 s=51
